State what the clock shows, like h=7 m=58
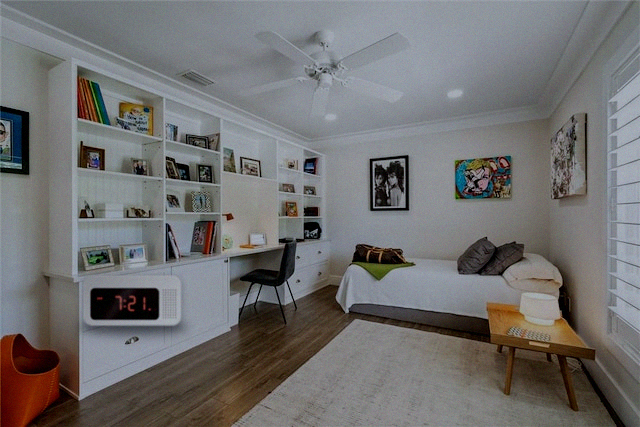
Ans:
h=7 m=21
